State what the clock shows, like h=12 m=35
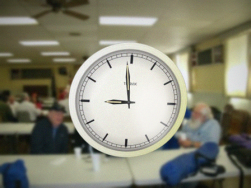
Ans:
h=8 m=59
